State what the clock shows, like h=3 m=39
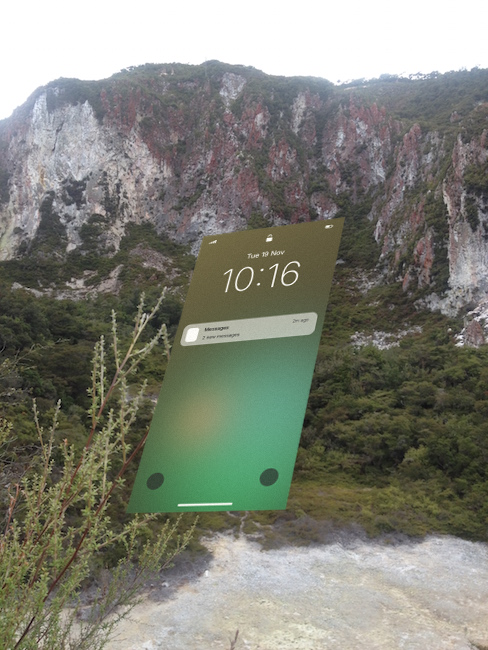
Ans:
h=10 m=16
